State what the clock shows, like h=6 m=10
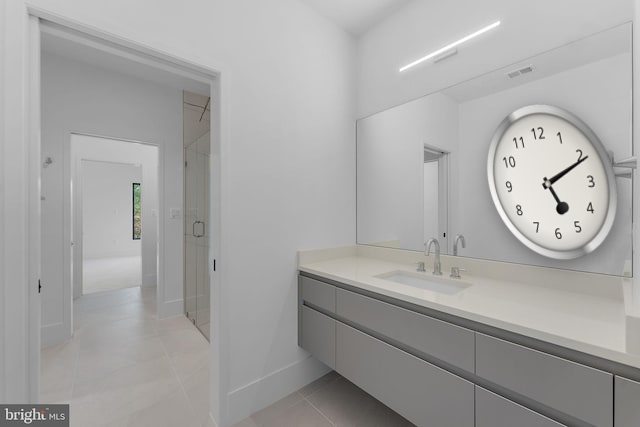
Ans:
h=5 m=11
